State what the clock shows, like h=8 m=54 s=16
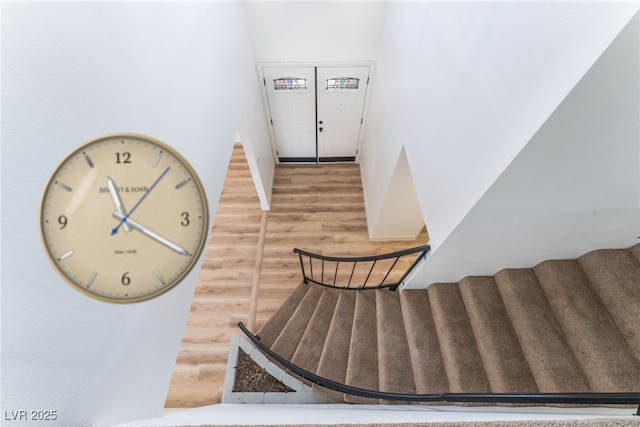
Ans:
h=11 m=20 s=7
